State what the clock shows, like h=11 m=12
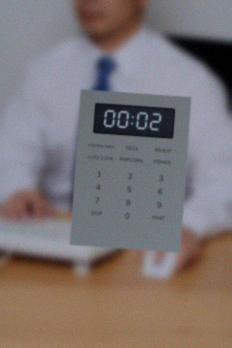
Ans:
h=0 m=2
